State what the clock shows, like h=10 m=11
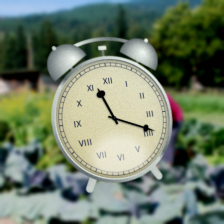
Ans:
h=11 m=19
